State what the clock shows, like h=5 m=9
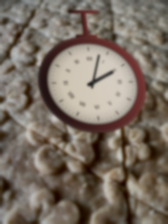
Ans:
h=2 m=3
